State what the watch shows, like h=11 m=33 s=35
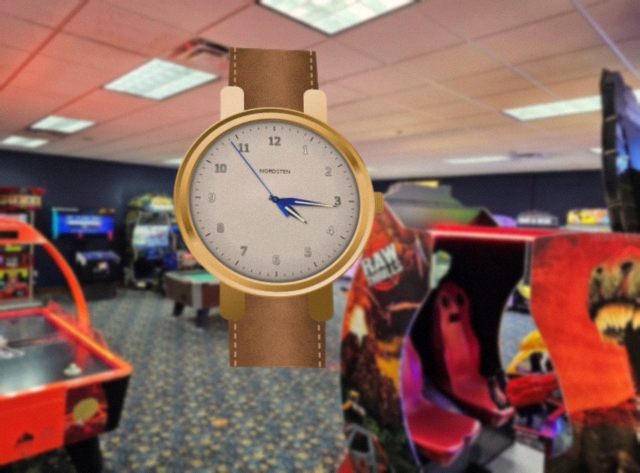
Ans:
h=4 m=15 s=54
